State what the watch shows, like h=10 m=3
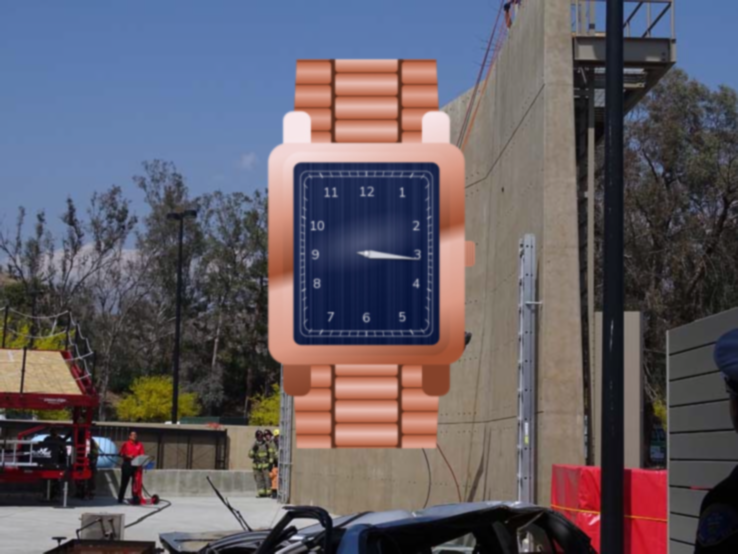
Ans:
h=3 m=16
